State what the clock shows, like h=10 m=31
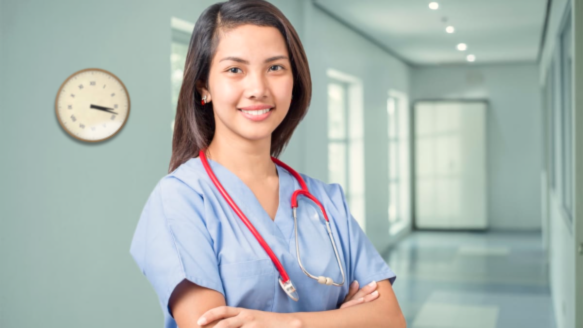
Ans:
h=3 m=18
